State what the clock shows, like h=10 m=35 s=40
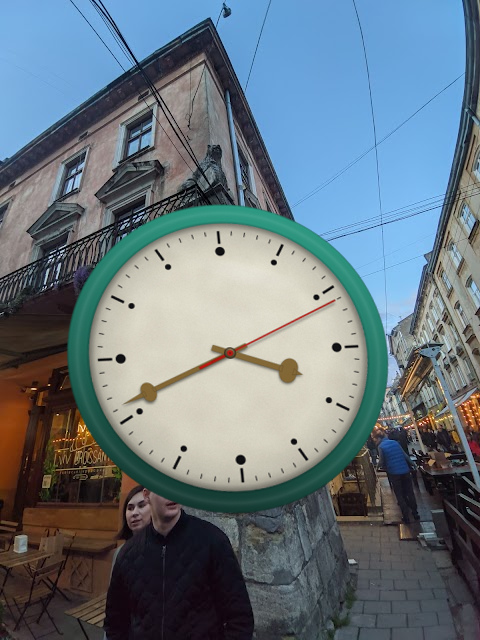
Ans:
h=3 m=41 s=11
